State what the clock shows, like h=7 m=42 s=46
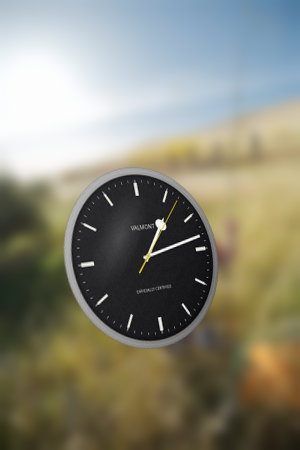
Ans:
h=1 m=13 s=7
